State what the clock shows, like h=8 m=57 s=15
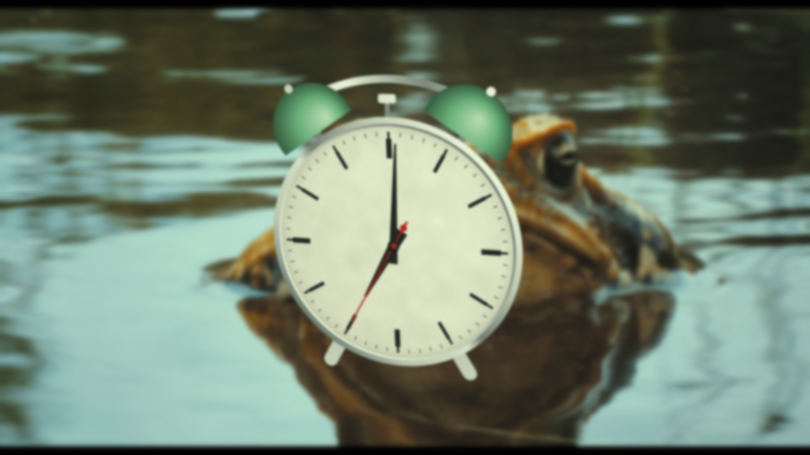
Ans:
h=7 m=0 s=35
